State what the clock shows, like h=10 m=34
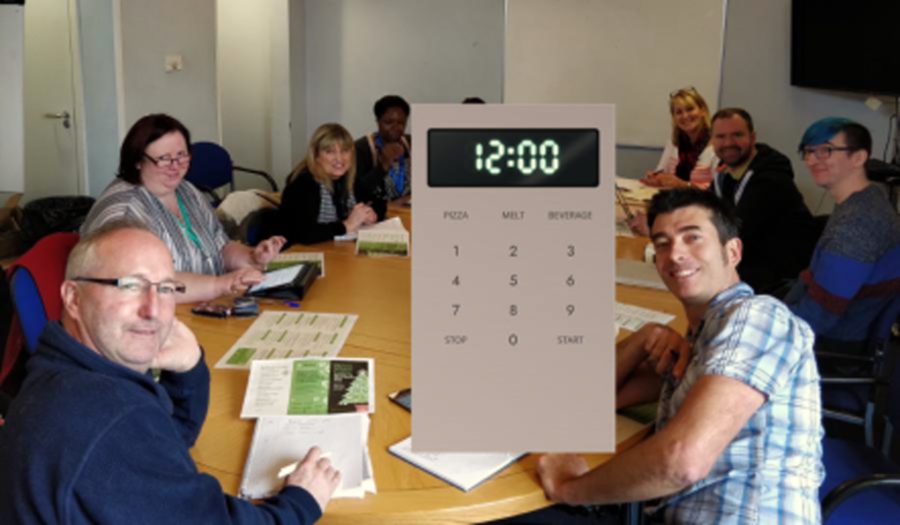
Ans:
h=12 m=0
